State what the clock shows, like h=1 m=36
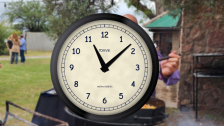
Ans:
h=11 m=8
